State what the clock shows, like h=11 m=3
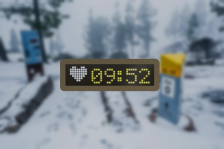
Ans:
h=9 m=52
